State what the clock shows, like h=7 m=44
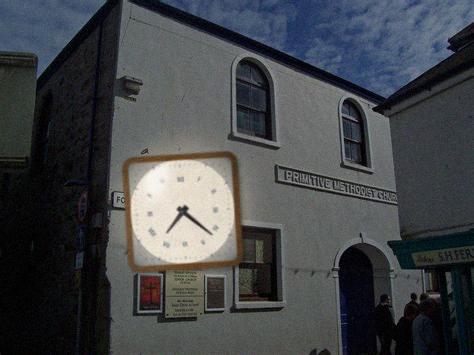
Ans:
h=7 m=22
